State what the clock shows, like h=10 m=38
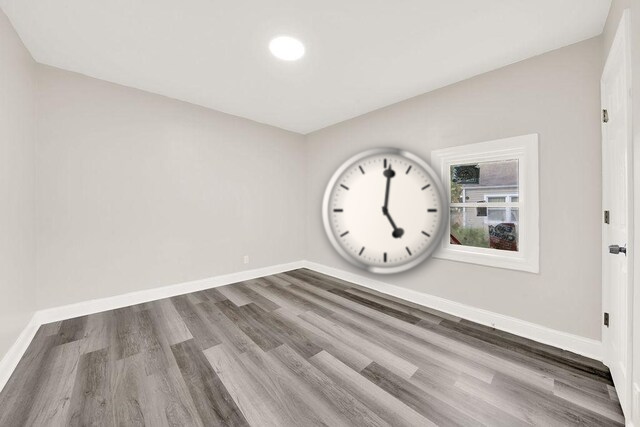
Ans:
h=5 m=1
